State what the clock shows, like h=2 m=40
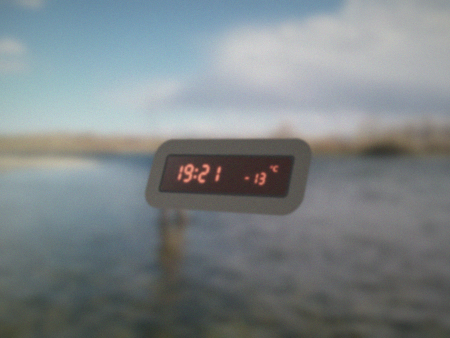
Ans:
h=19 m=21
